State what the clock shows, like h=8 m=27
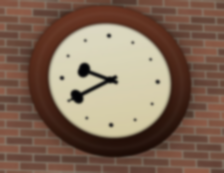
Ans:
h=9 m=40
